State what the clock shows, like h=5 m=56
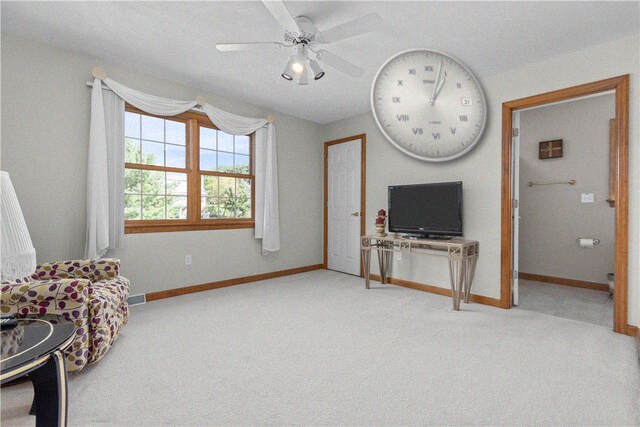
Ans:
h=1 m=3
